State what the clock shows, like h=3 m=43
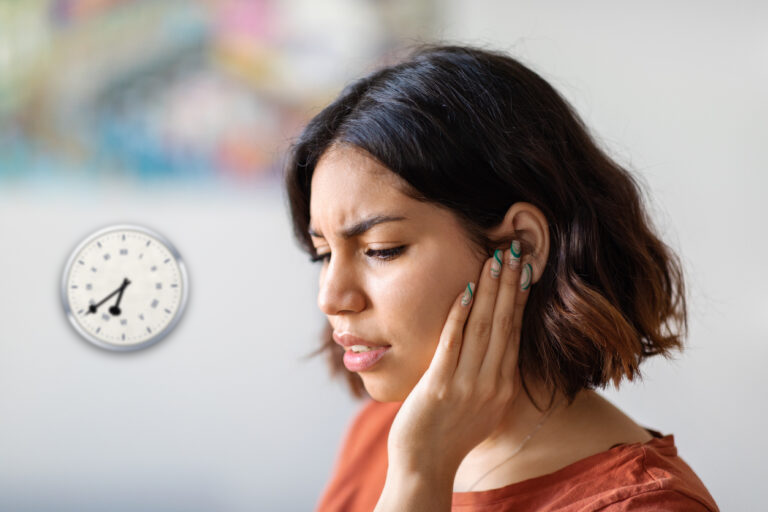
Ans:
h=6 m=39
